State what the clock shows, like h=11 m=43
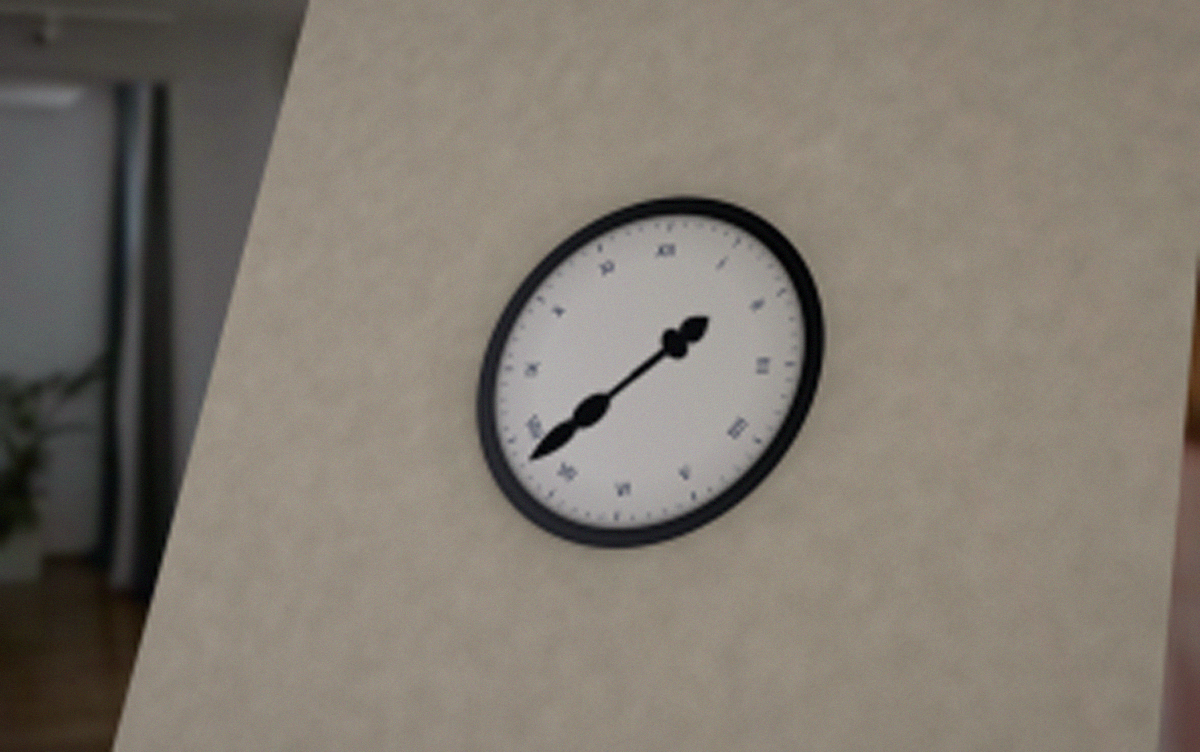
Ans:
h=1 m=38
